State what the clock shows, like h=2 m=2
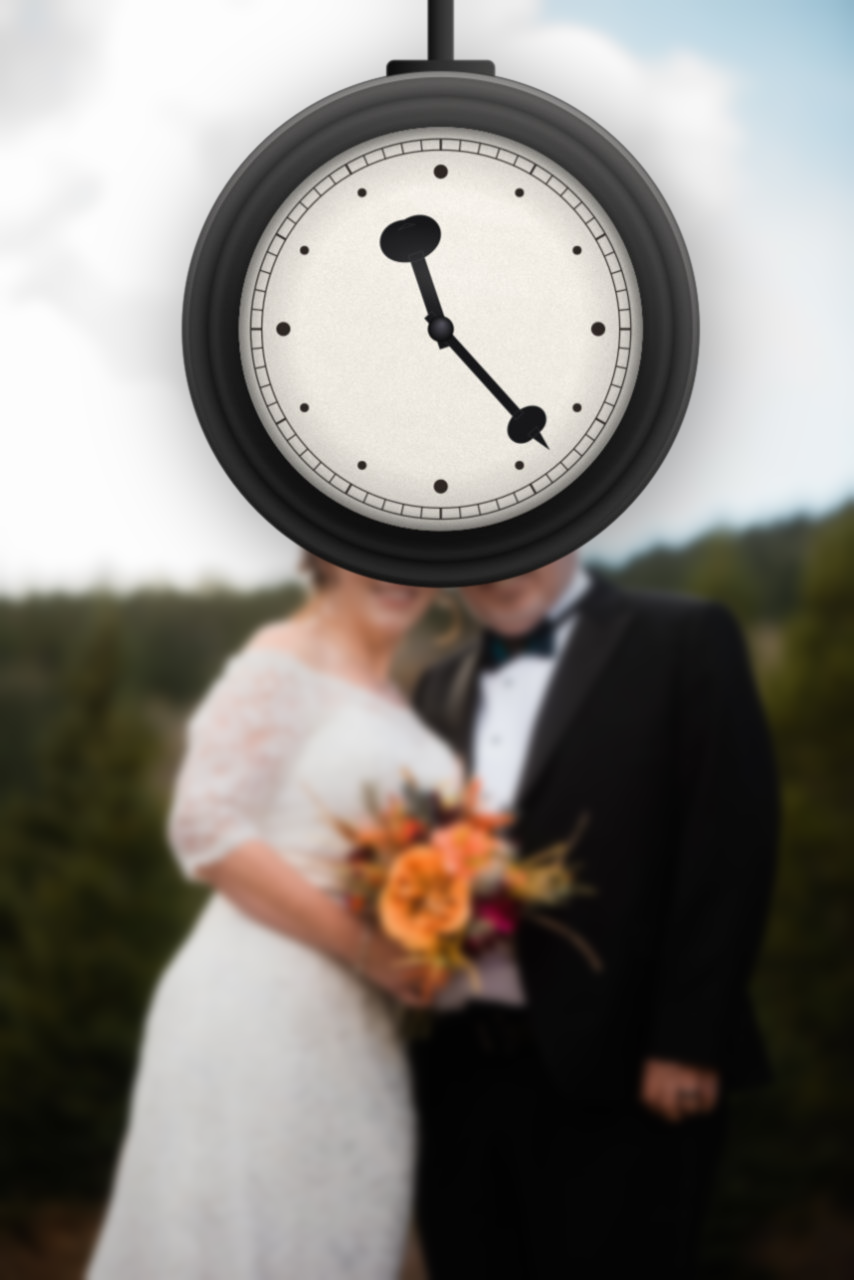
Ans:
h=11 m=23
